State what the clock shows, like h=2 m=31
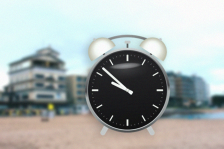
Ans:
h=9 m=52
